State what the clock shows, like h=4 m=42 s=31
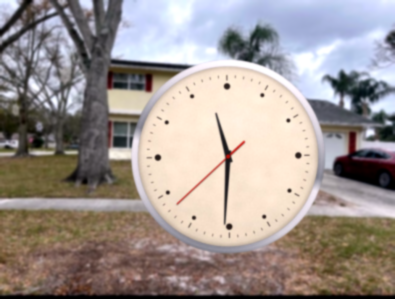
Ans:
h=11 m=30 s=38
